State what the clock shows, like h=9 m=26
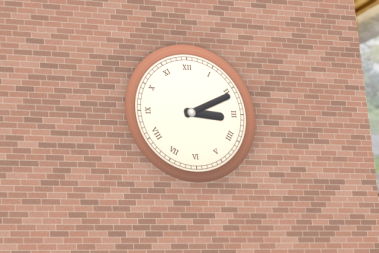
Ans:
h=3 m=11
